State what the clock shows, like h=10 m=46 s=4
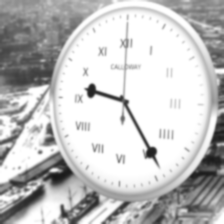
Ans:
h=9 m=24 s=0
